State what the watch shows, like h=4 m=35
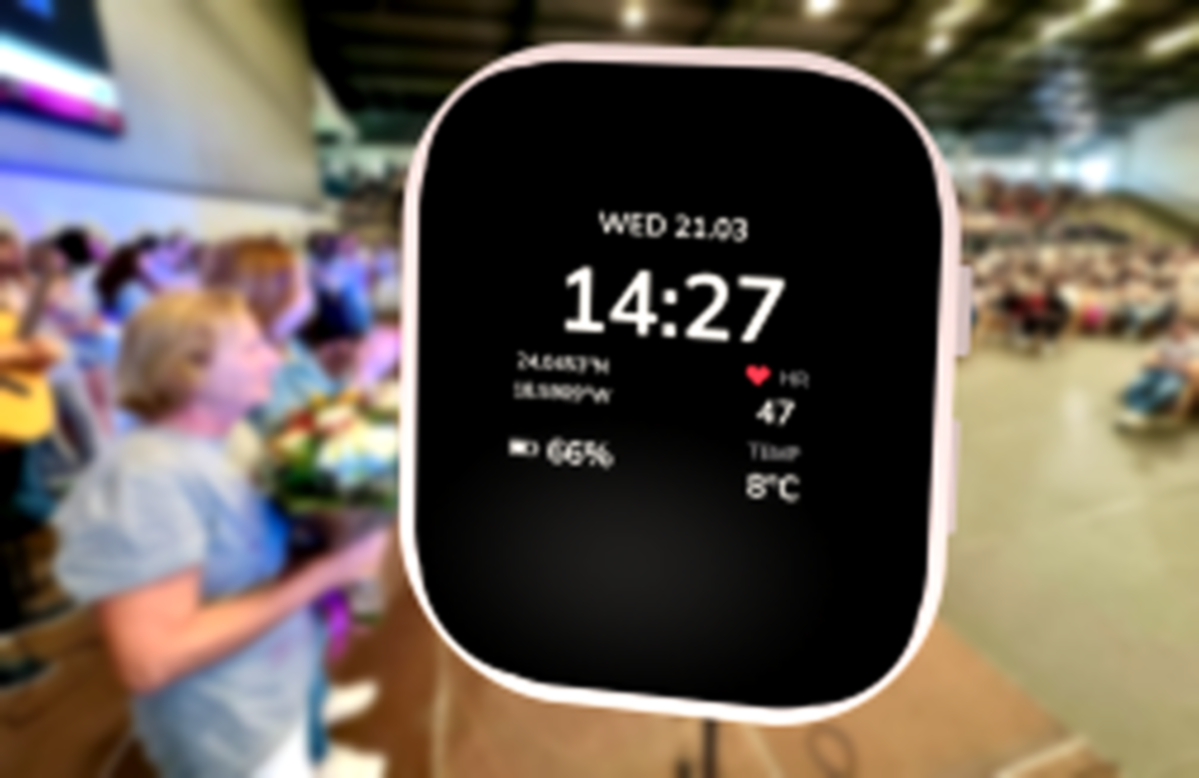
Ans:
h=14 m=27
